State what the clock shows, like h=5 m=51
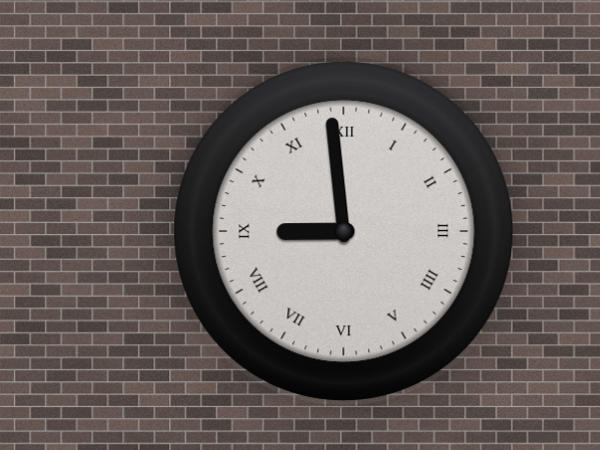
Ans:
h=8 m=59
